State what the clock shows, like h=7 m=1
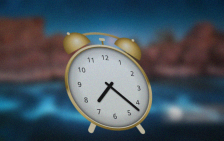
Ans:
h=7 m=22
